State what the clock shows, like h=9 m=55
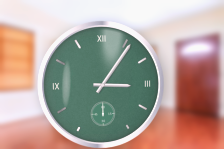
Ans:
h=3 m=6
